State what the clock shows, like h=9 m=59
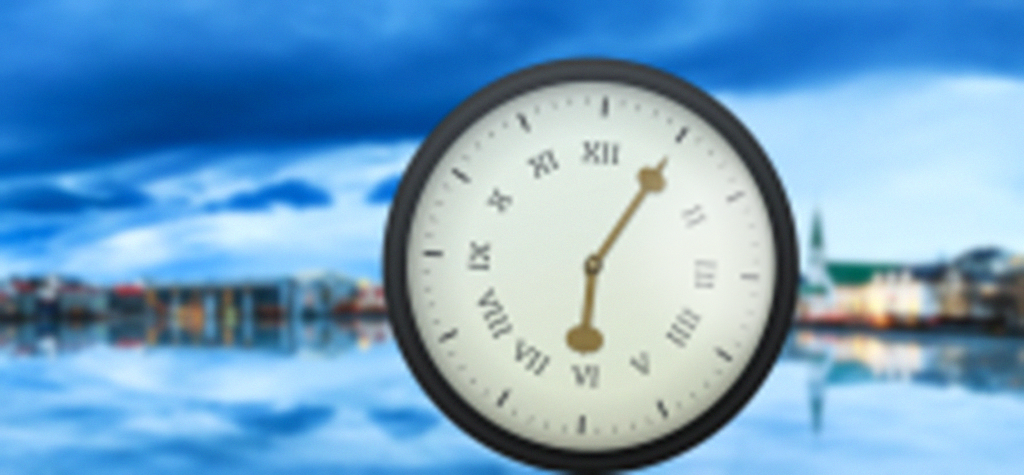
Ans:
h=6 m=5
